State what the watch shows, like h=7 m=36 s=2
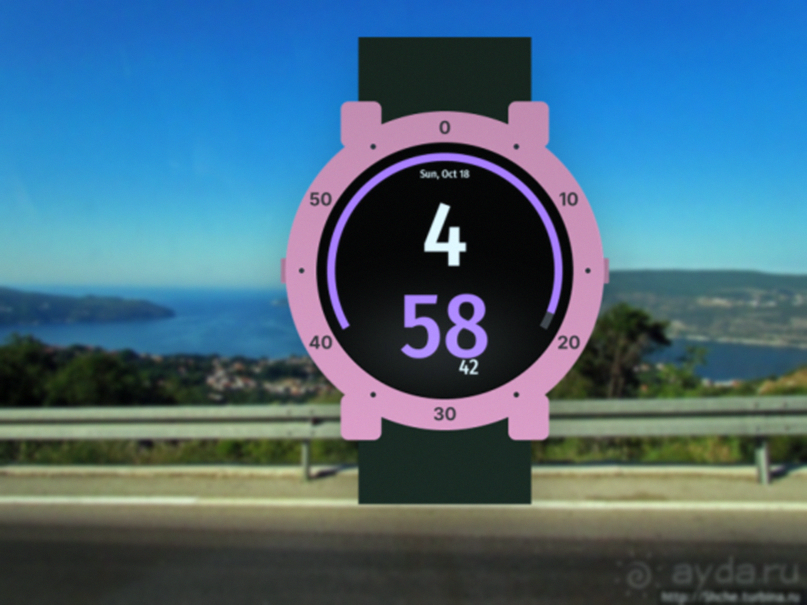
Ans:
h=4 m=58 s=42
